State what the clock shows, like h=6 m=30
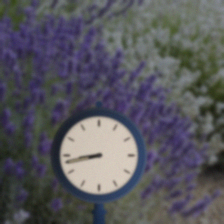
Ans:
h=8 m=43
